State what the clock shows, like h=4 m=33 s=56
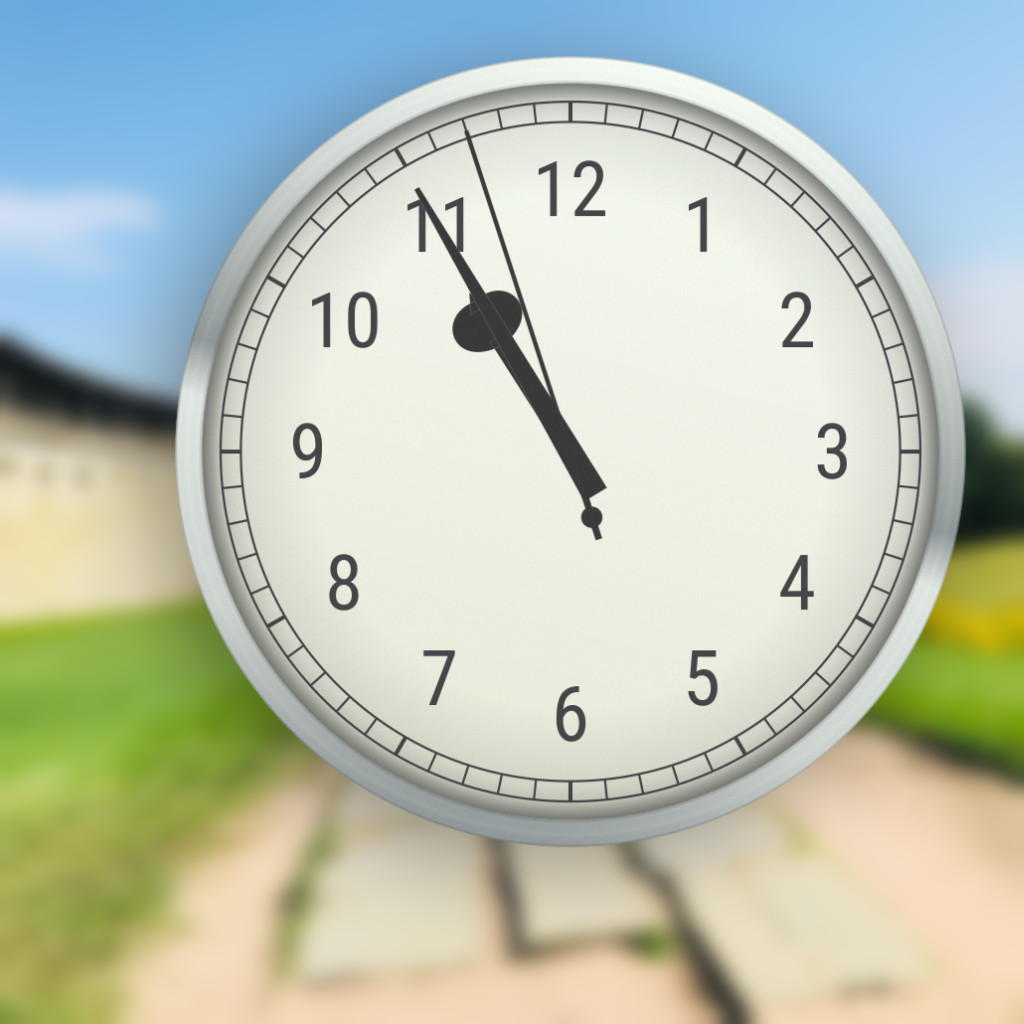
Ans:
h=10 m=54 s=57
